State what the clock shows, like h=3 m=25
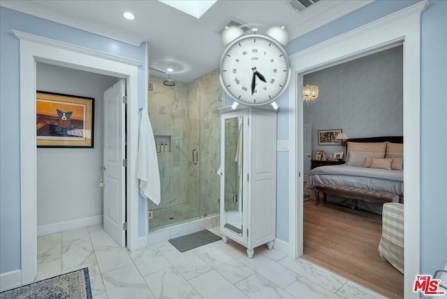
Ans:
h=4 m=31
